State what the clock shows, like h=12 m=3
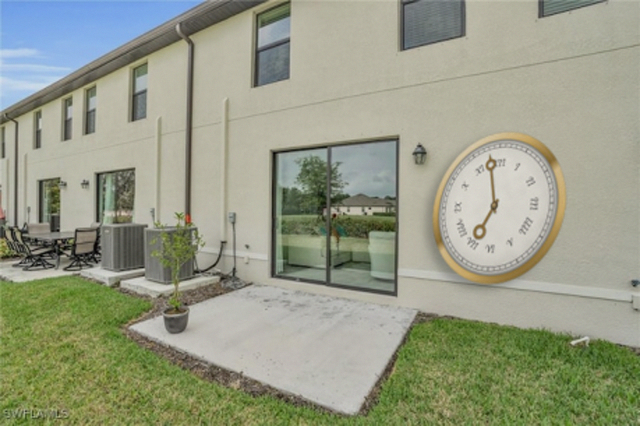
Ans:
h=6 m=58
